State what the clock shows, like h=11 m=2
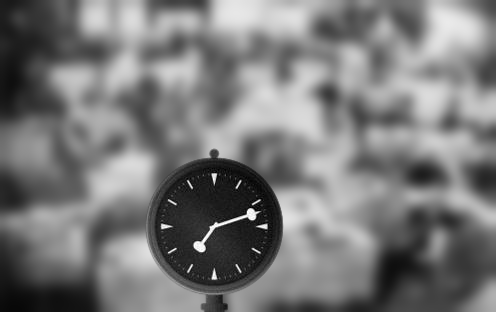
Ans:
h=7 m=12
